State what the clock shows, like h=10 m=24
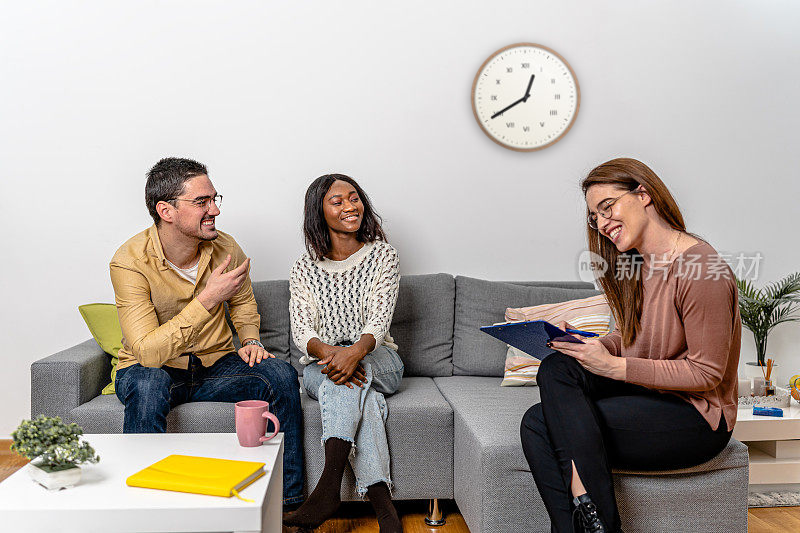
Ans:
h=12 m=40
